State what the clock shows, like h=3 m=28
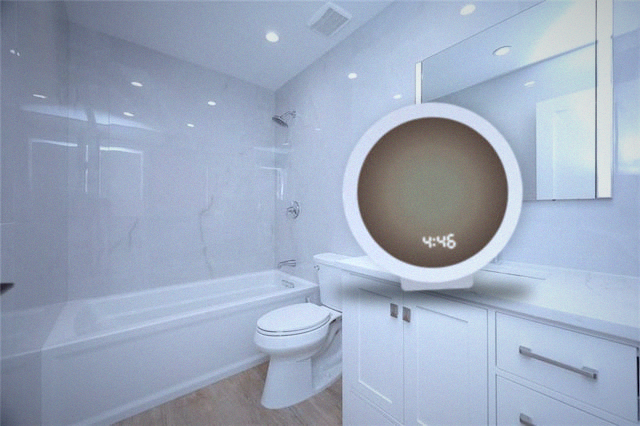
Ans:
h=4 m=46
